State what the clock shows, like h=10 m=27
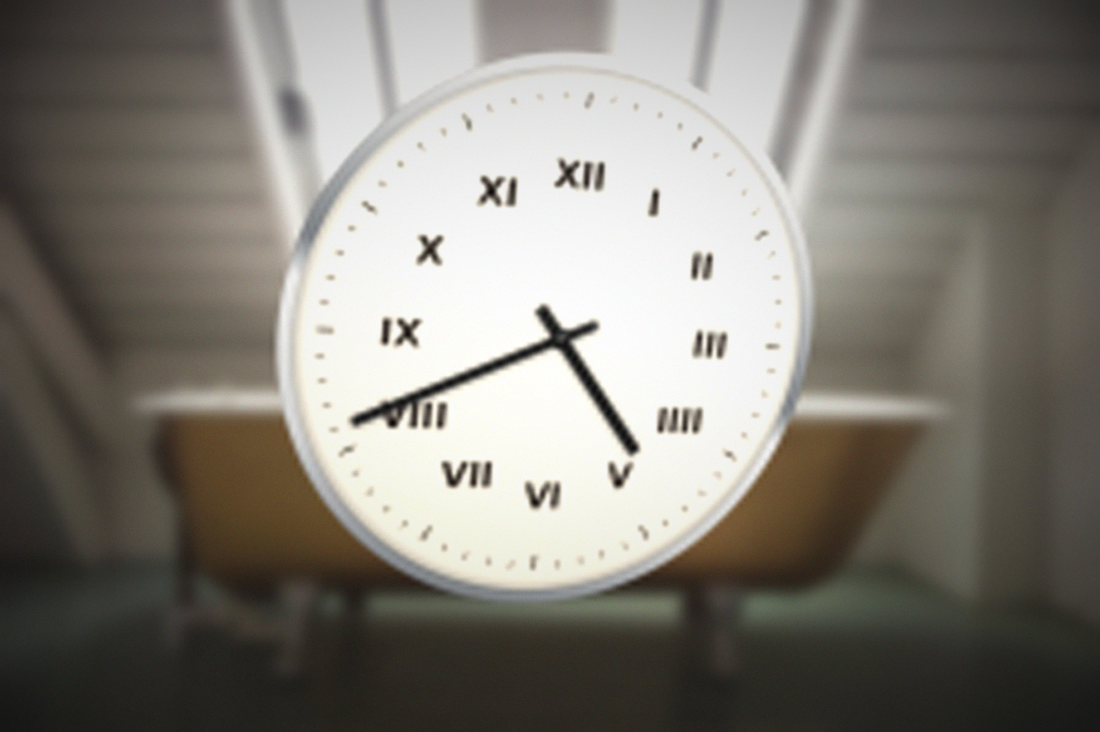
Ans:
h=4 m=41
